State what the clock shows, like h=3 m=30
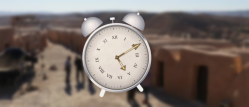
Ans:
h=5 m=11
